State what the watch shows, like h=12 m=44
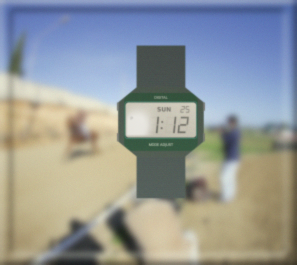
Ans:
h=1 m=12
